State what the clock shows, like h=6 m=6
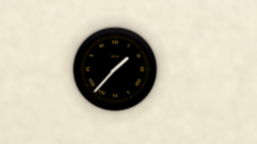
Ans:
h=1 m=37
